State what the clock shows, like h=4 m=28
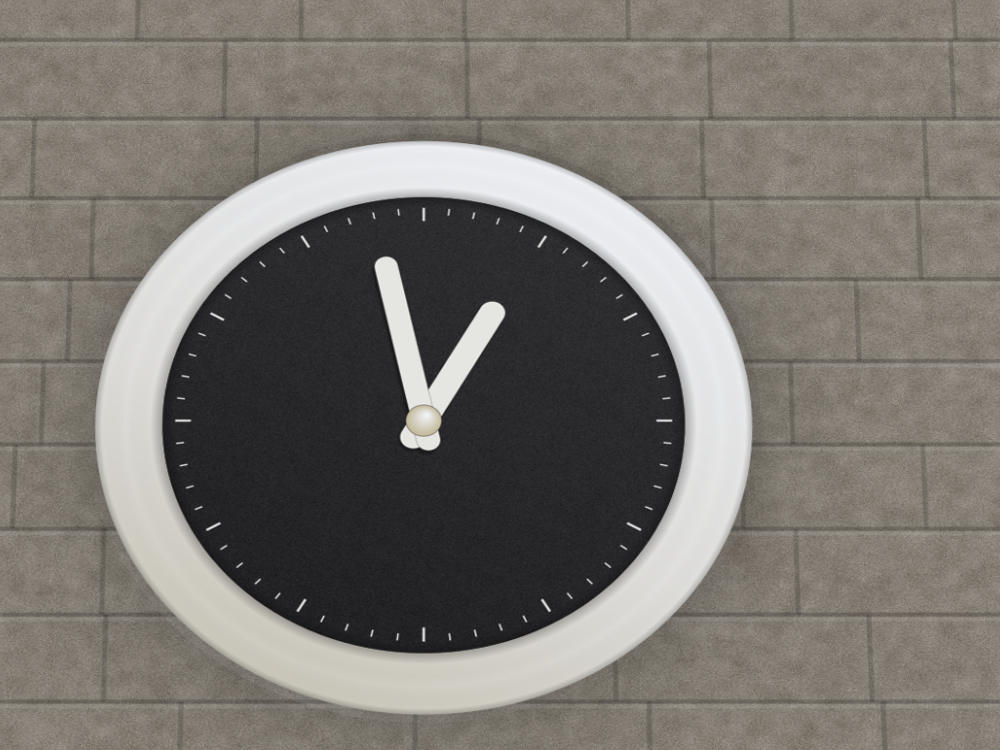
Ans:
h=12 m=58
